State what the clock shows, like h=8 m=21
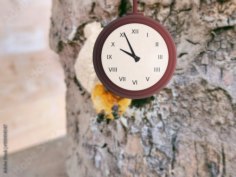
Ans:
h=9 m=56
